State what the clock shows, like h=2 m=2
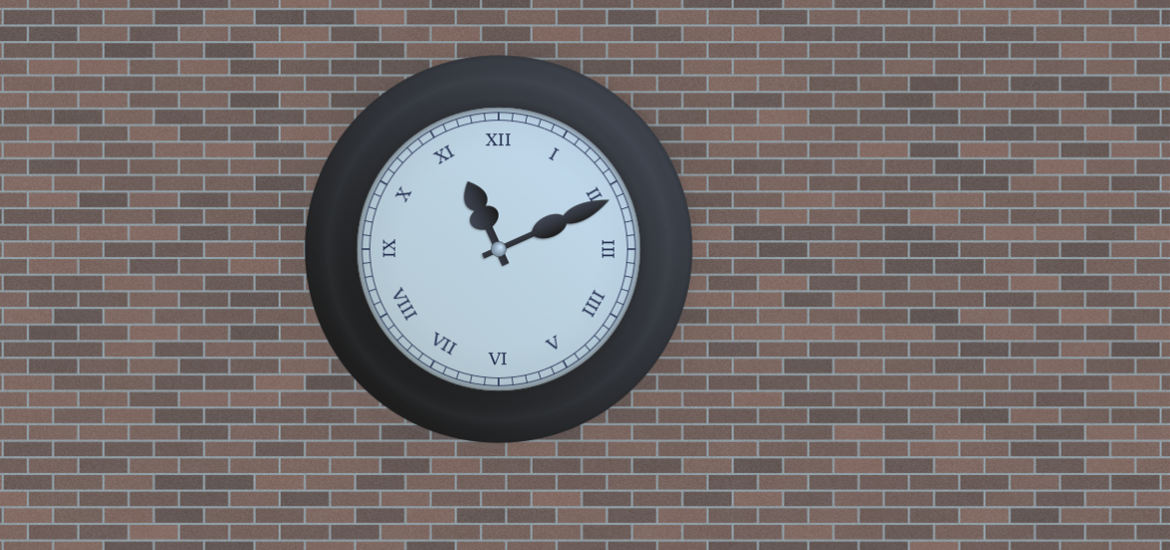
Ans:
h=11 m=11
